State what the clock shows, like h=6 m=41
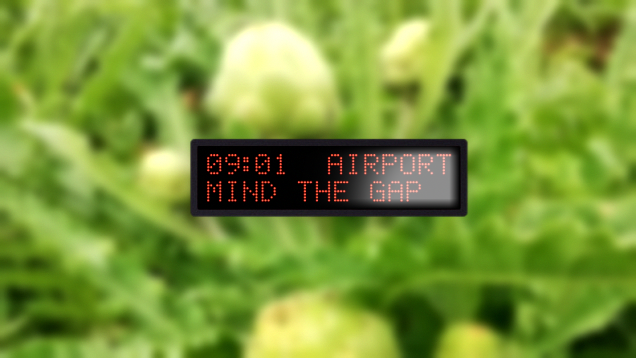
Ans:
h=9 m=1
